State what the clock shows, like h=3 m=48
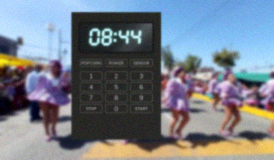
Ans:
h=8 m=44
